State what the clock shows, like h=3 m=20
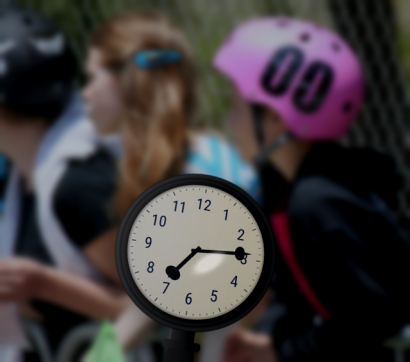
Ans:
h=7 m=14
